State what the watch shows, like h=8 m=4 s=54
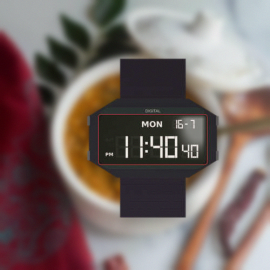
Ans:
h=11 m=40 s=40
